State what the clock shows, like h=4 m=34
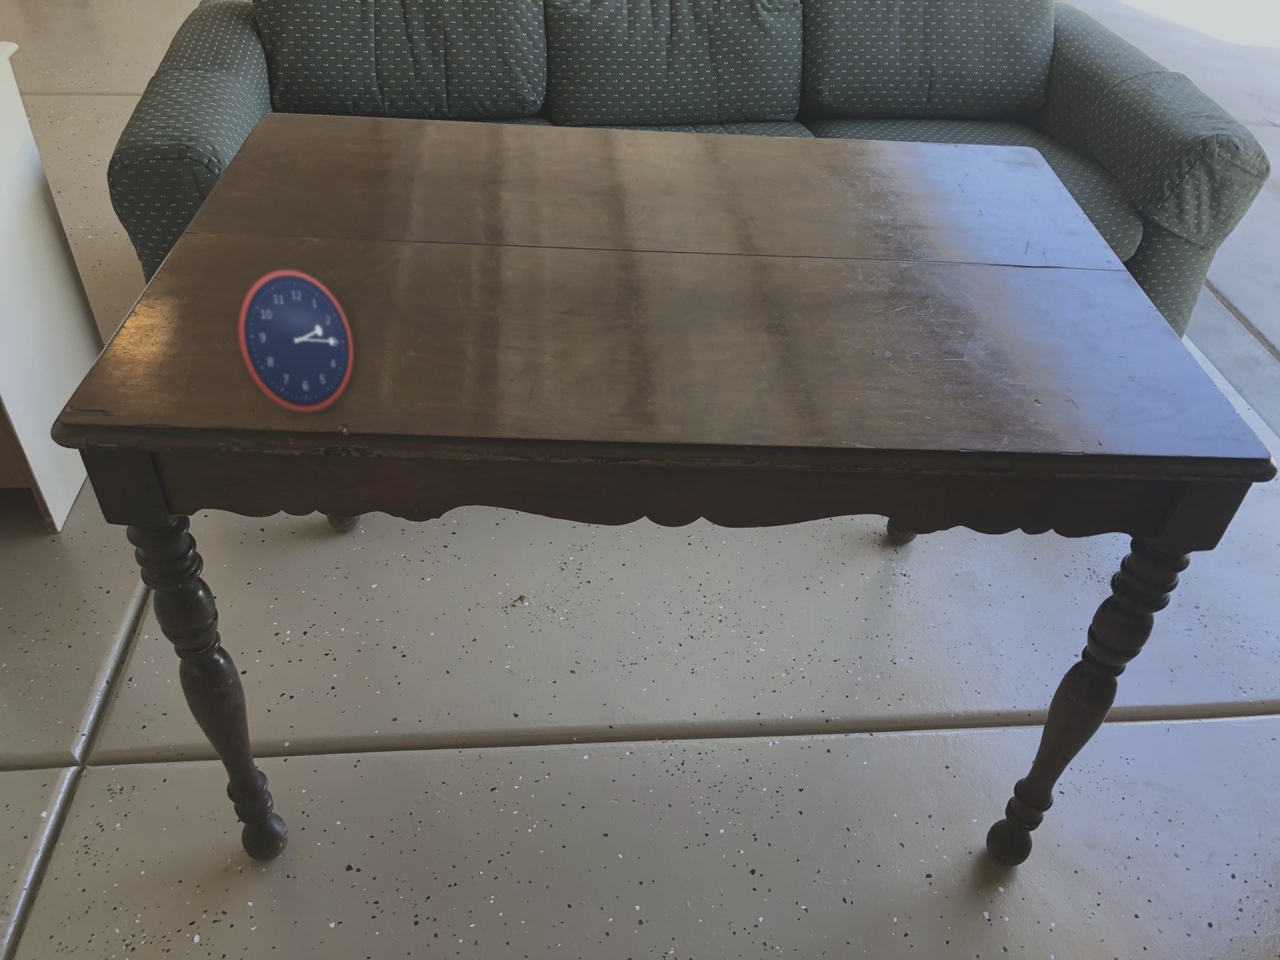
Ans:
h=2 m=15
